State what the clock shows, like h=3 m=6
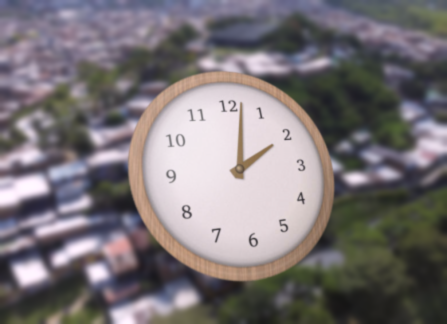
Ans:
h=2 m=2
